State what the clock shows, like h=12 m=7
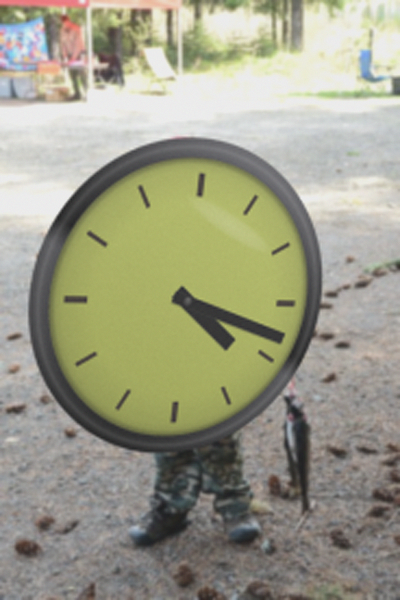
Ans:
h=4 m=18
